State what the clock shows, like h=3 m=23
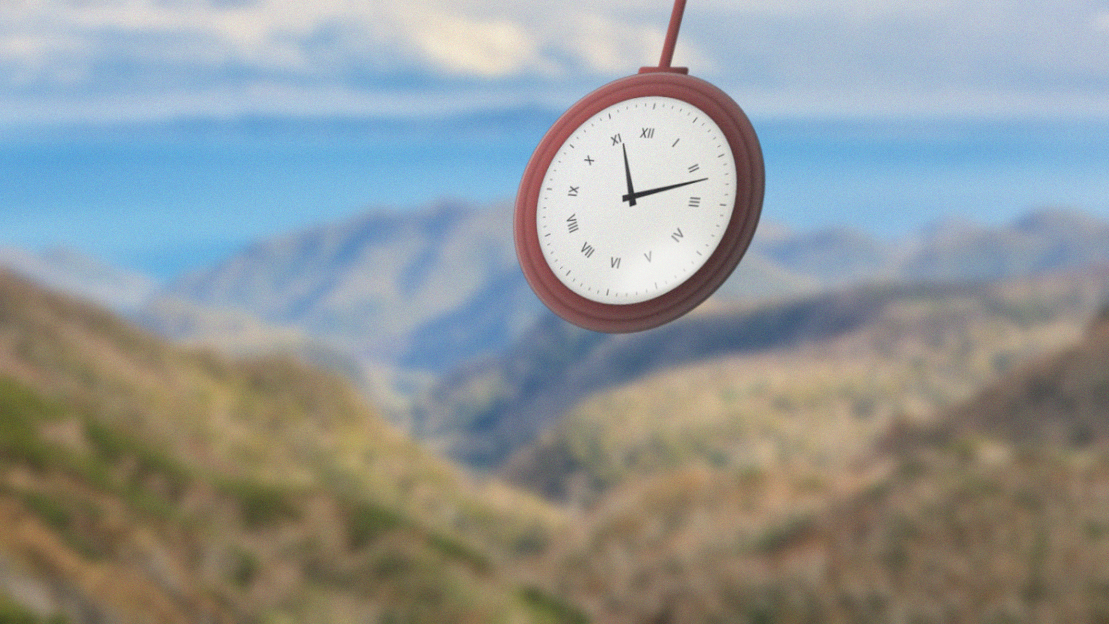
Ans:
h=11 m=12
